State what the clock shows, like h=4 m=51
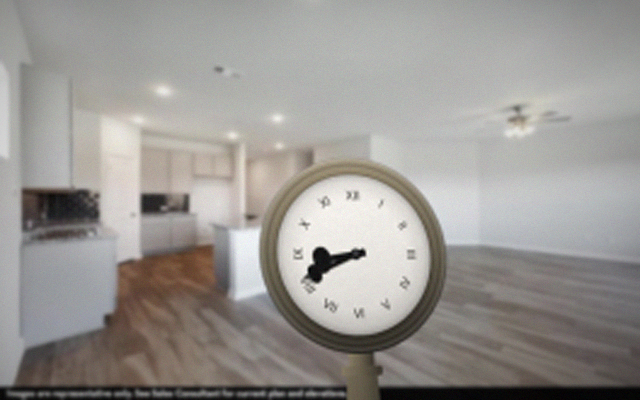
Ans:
h=8 m=41
